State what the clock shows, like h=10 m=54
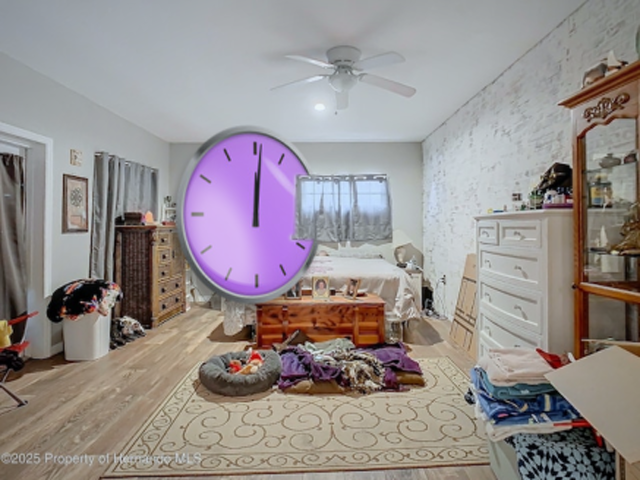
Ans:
h=12 m=1
